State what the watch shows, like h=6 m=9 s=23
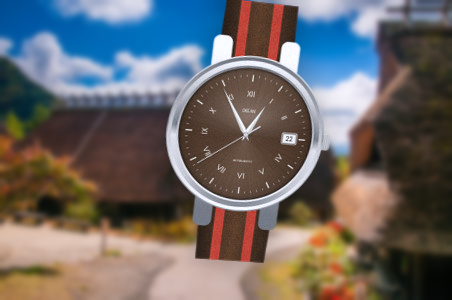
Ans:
h=12 m=54 s=39
